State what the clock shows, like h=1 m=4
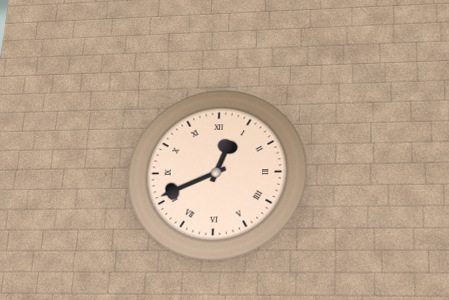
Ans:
h=12 m=41
